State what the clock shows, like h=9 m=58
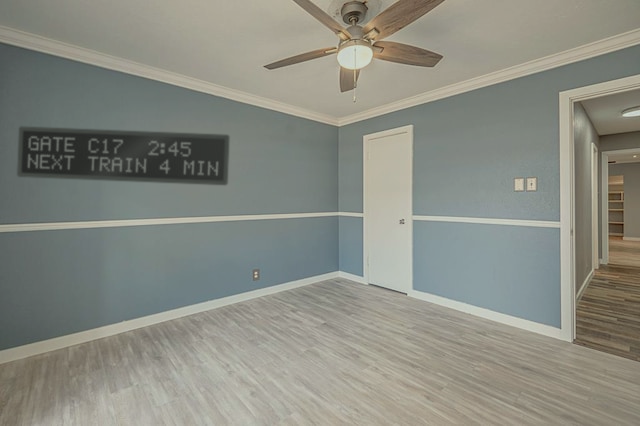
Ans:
h=2 m=45
